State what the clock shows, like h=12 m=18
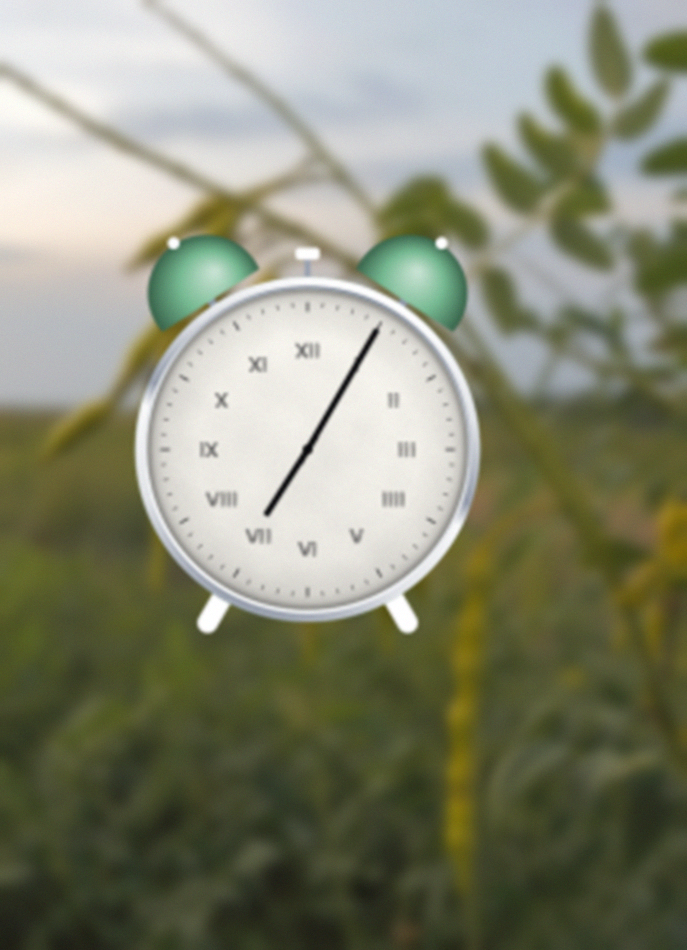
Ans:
h=7 m=5
